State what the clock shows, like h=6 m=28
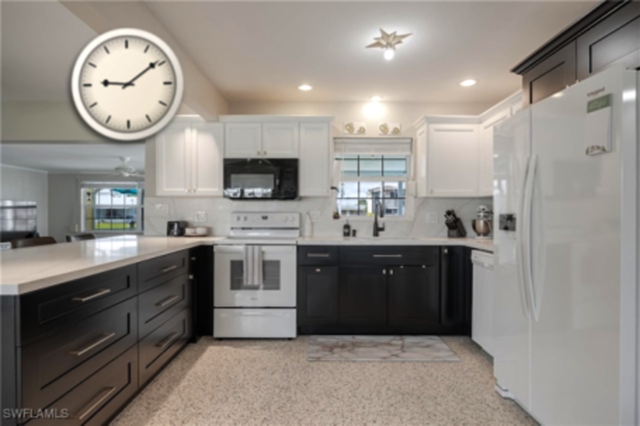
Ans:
h=9 m=9
